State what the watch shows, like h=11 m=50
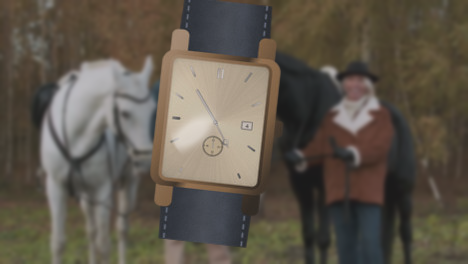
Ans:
h=4 m=54
